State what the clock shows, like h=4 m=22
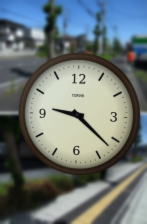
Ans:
h=9 m=22
